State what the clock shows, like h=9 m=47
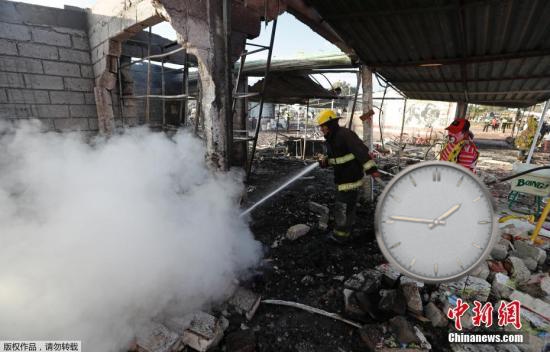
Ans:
h=1 m=46
